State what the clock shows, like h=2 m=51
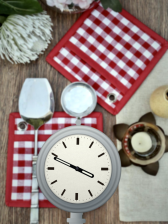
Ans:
h=3 m=49
